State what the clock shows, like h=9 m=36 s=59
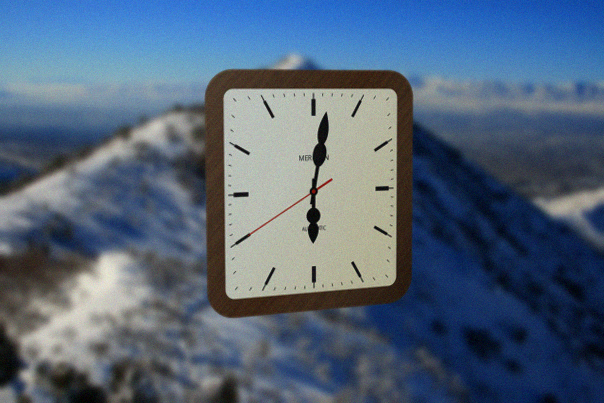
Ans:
h=6 m=1 s=40
